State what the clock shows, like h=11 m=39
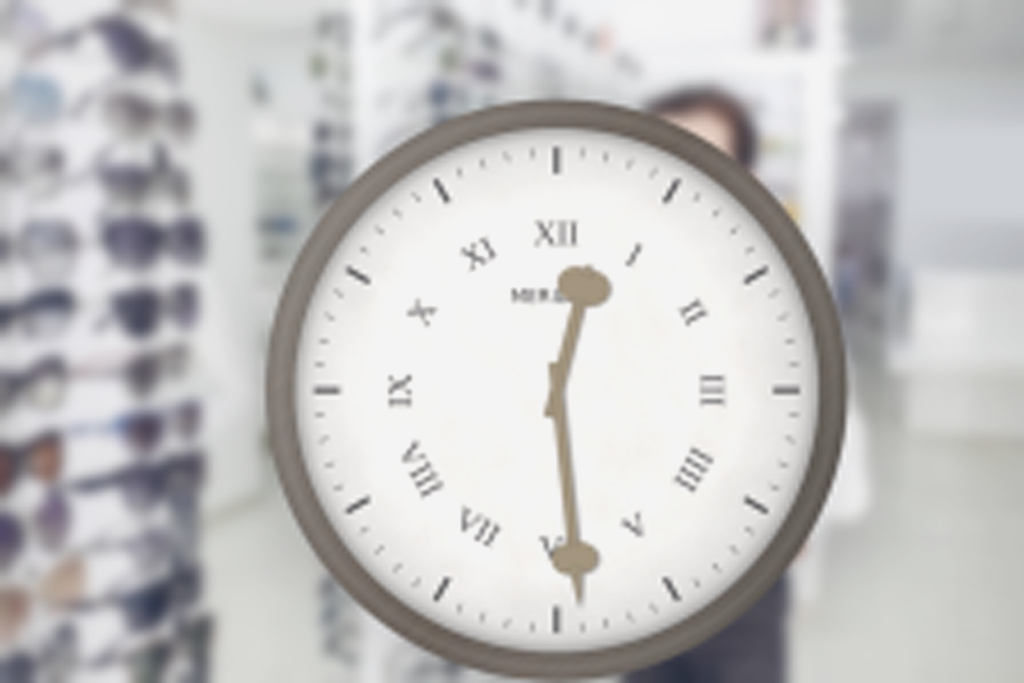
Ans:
h=12 m=29
